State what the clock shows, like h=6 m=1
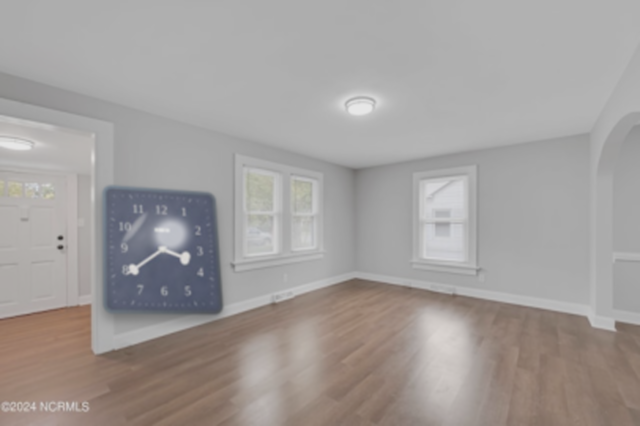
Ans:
h=3 m=39
